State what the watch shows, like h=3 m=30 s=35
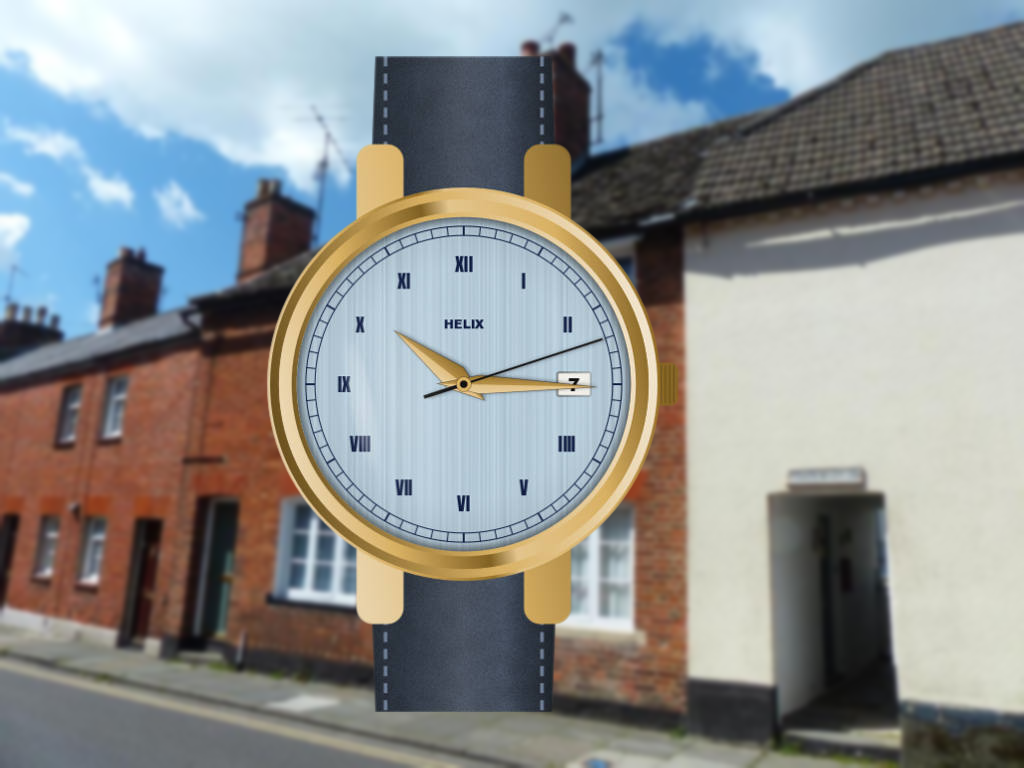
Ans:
h=10 m=15 s=12
